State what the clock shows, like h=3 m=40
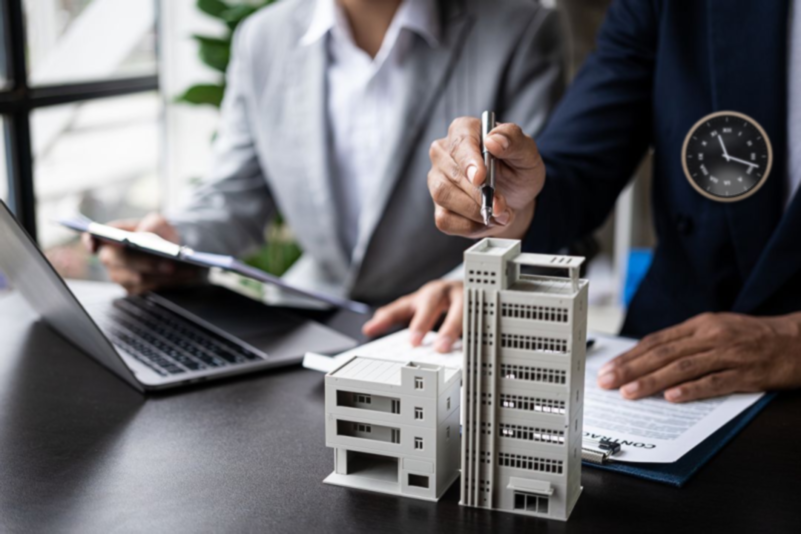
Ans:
h=11 m=18
